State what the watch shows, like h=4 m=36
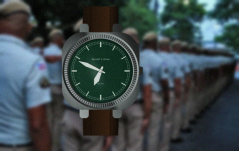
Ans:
h=6 m=49
